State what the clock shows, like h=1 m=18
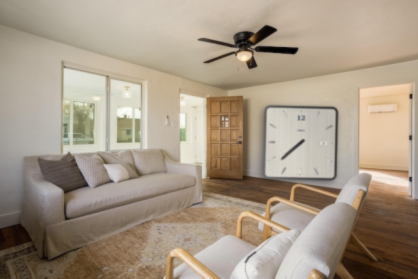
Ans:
h=7 m=38
